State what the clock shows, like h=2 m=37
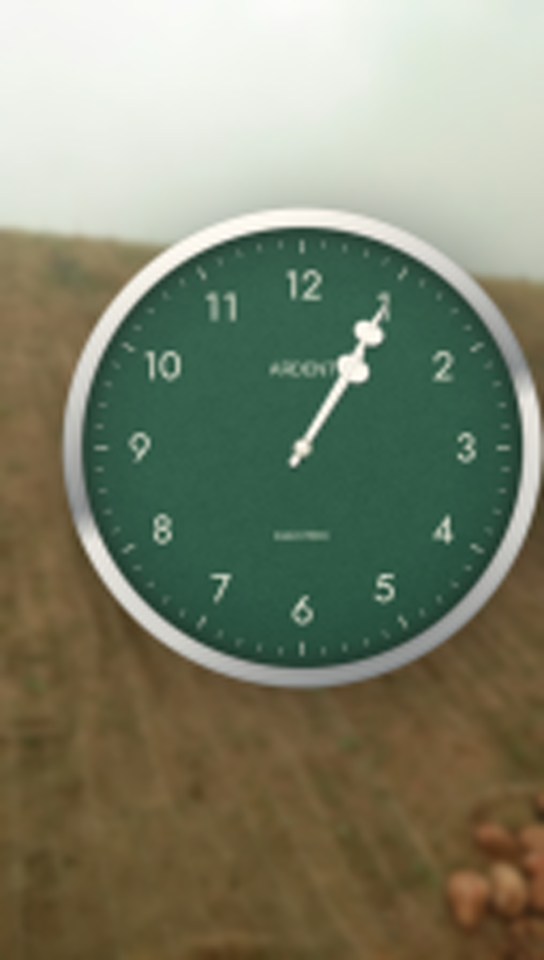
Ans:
h=1 m=5
